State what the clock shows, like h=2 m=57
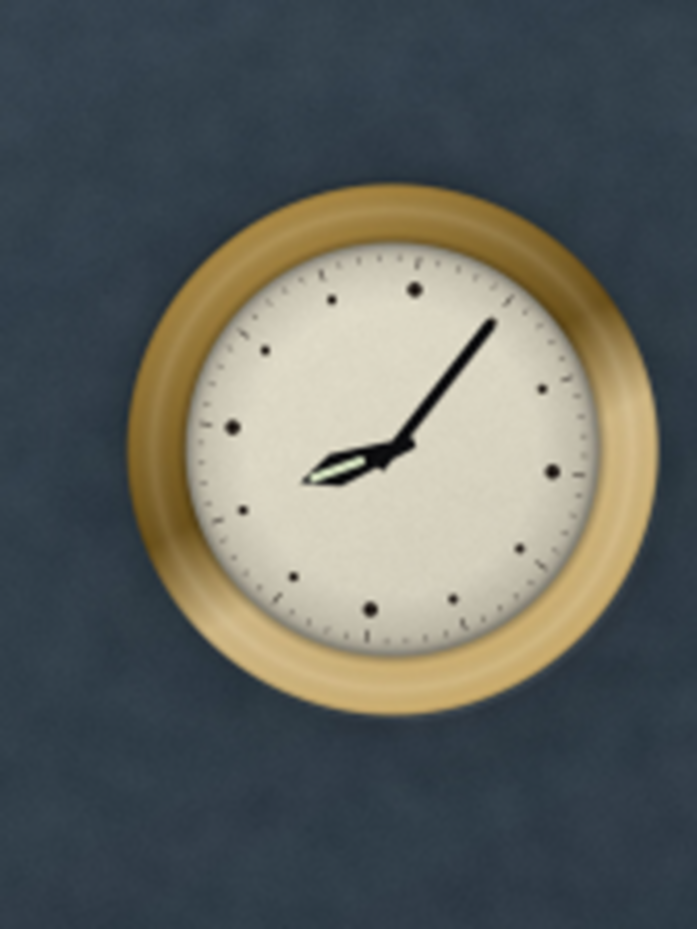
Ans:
h=8 m=5
